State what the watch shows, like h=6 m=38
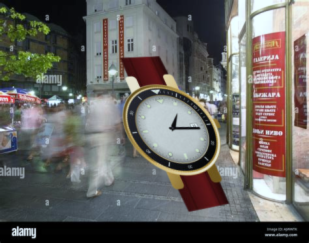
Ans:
h=1 m=16
